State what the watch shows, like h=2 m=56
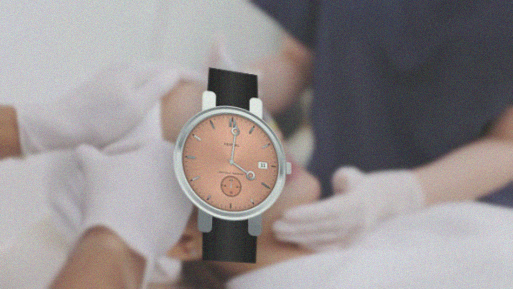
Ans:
h=4 m=1
